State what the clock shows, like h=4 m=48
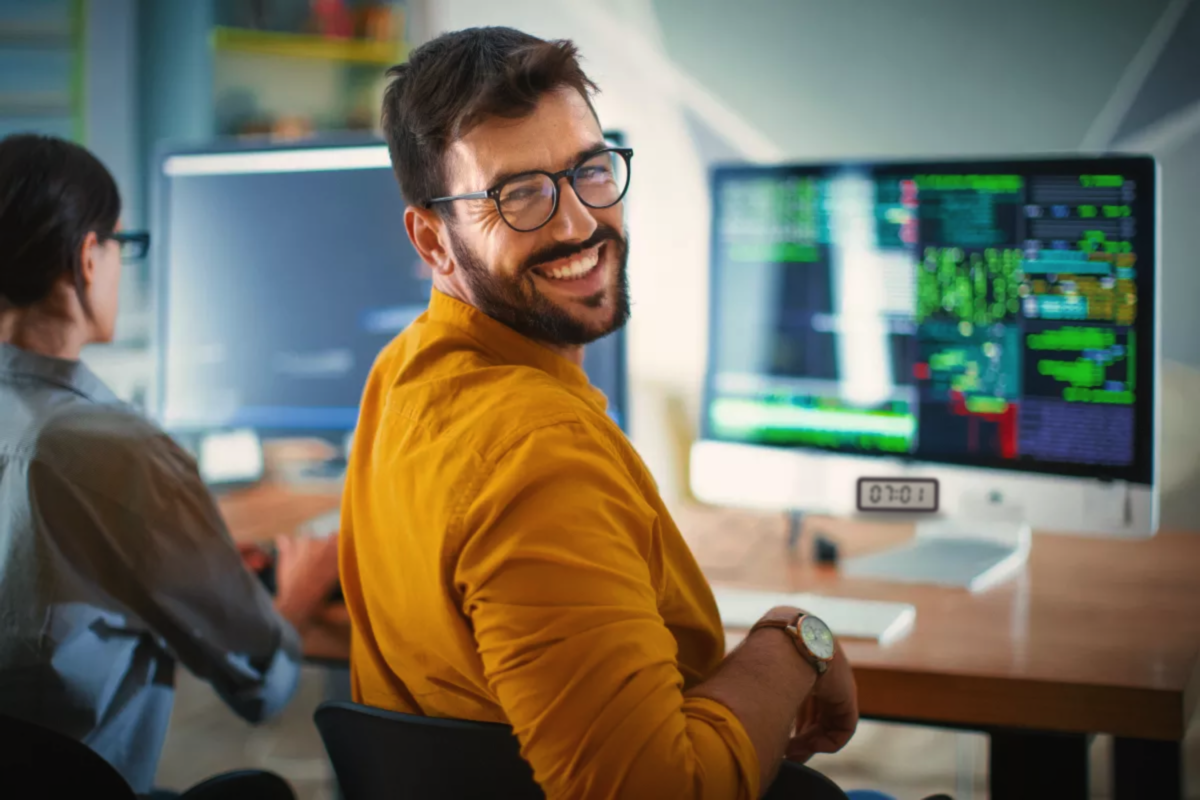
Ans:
h=7 m=1
